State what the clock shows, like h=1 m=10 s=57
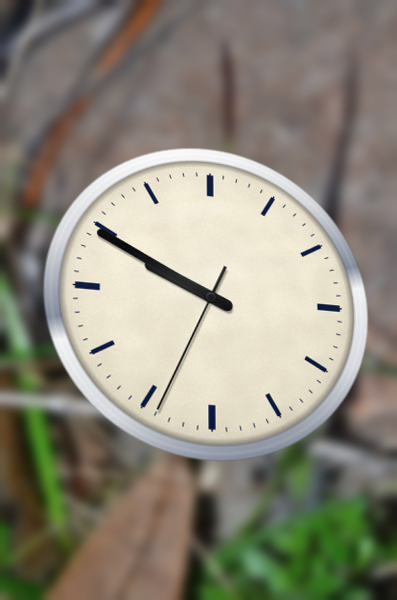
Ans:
h=9 m=49 s=34
